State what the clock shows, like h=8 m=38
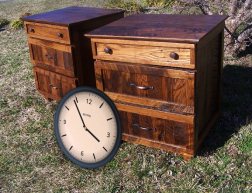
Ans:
h=3 m=54
